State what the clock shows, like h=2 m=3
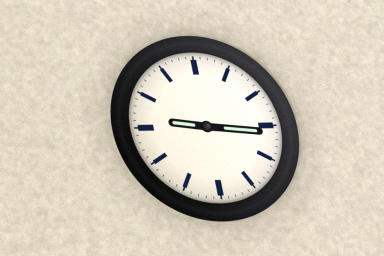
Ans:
h=9 m=16
